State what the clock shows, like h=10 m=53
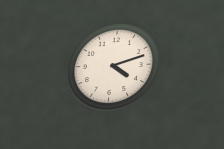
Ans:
h=4 m=12
